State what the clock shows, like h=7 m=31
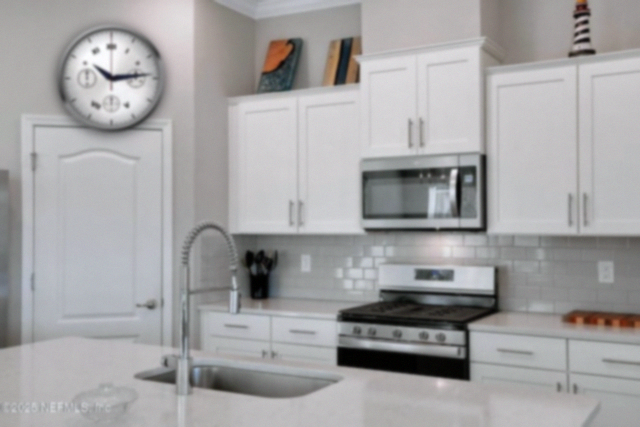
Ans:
h=10 m=14
